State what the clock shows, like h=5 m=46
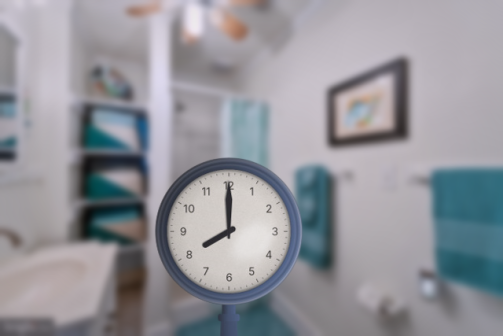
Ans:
h=8 m=0
